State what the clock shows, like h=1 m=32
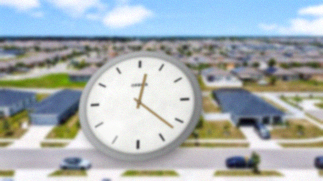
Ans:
h=12 m=22
